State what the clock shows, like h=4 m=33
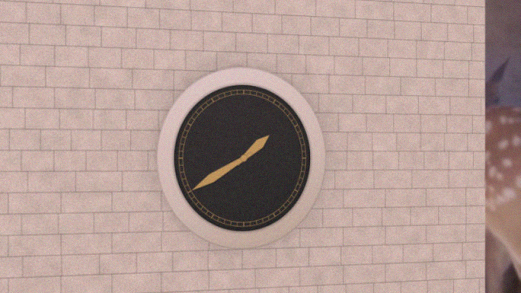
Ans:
h=1 m=40
